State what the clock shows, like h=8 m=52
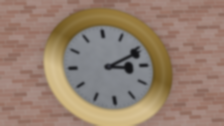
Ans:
h=3 m=11
